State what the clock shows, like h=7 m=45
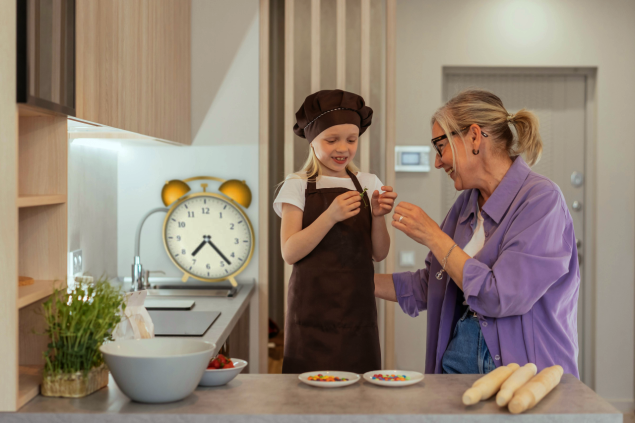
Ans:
h=7 m=23
